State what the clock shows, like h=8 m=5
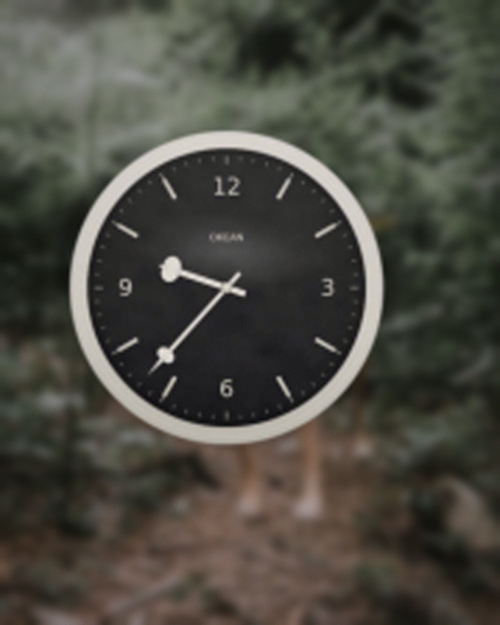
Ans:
h=9 m=37
